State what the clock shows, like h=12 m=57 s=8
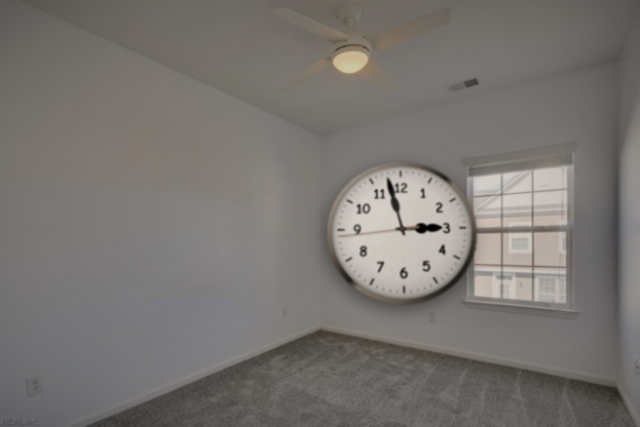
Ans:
h=2 m=57 s=44
